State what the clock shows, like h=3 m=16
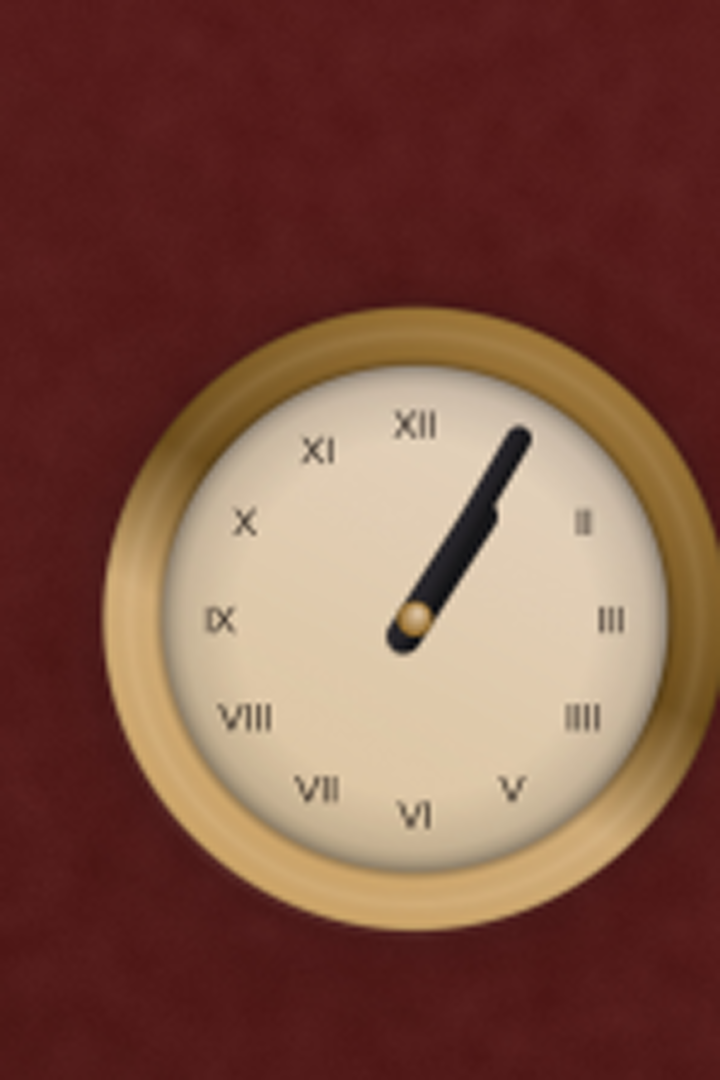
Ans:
h=1 m=5
